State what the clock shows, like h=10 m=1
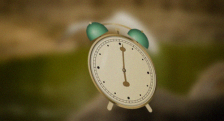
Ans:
h=6 m=1
